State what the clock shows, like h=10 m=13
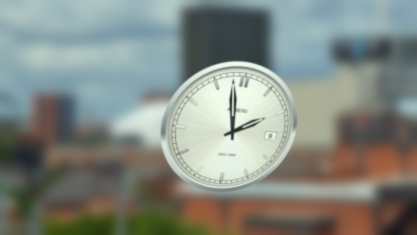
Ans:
h=1 m=58
